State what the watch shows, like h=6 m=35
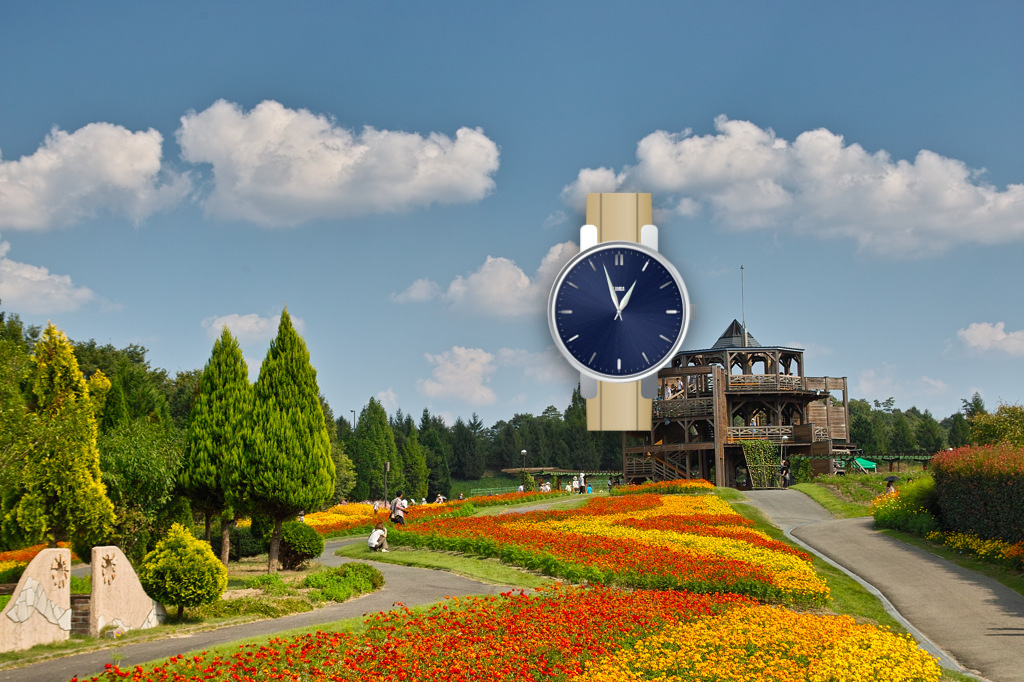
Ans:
h=12 m=57
